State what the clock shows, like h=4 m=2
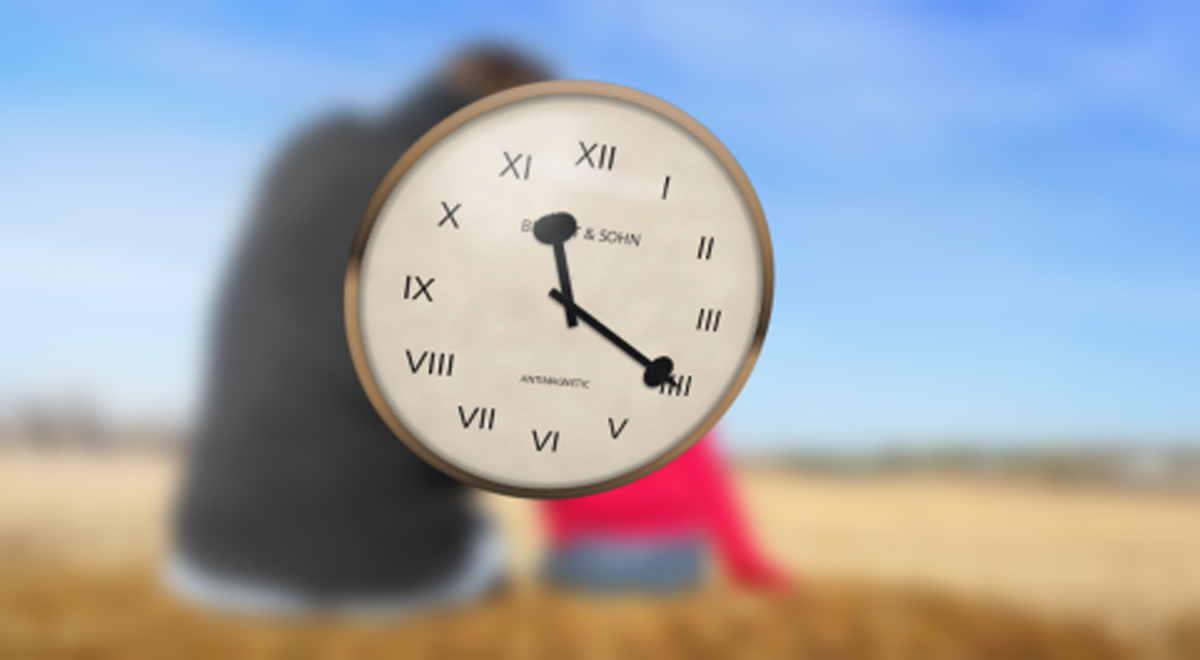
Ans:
h=11 m=20
